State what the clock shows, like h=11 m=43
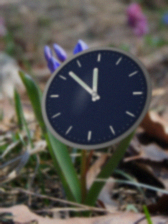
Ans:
h=11 m=52
